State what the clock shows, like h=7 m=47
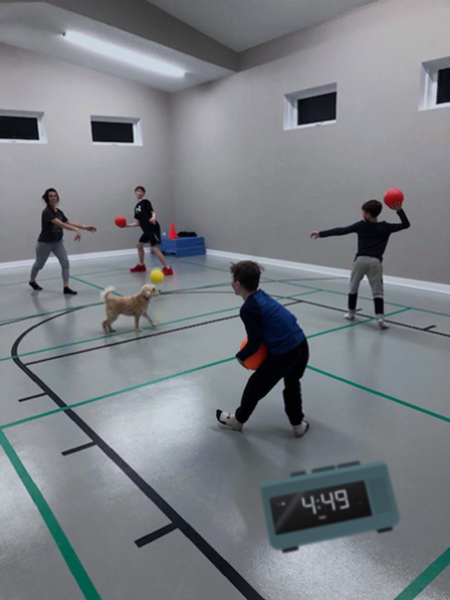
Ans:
h=4 m=49
